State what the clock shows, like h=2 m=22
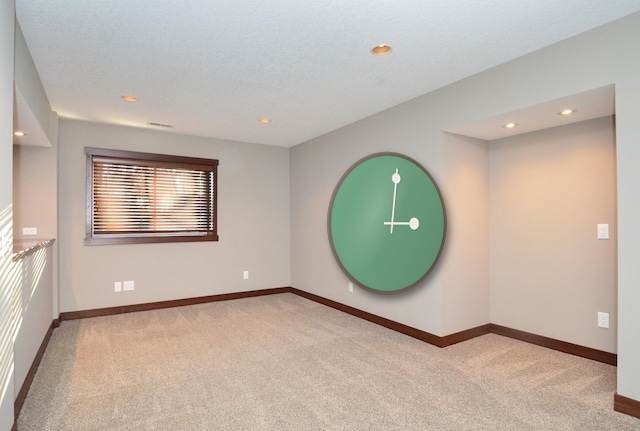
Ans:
h=3 m=1
